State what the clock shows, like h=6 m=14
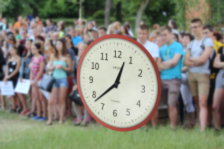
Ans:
h=12 m=38
